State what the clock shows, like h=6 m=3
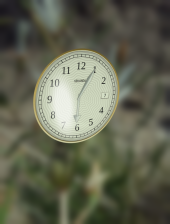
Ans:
h=6 m=5
